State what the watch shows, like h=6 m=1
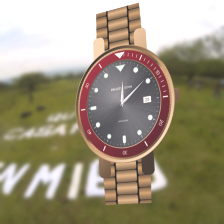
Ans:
h=12 m=9
